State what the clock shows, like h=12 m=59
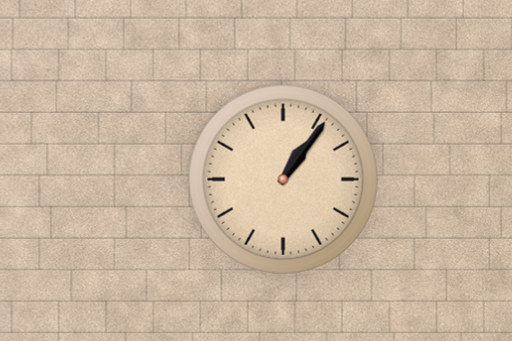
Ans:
h=1 m=6
